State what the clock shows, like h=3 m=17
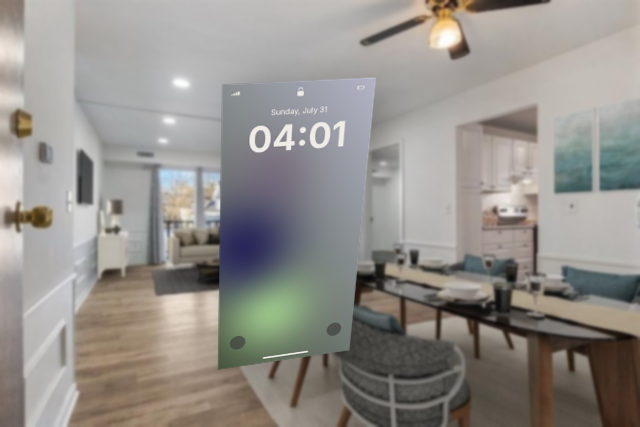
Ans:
h=4 m=1
